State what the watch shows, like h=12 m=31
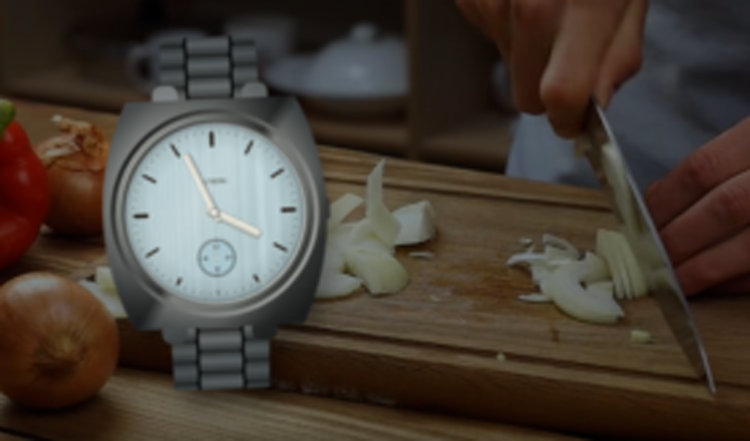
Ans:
h=3 m=56
